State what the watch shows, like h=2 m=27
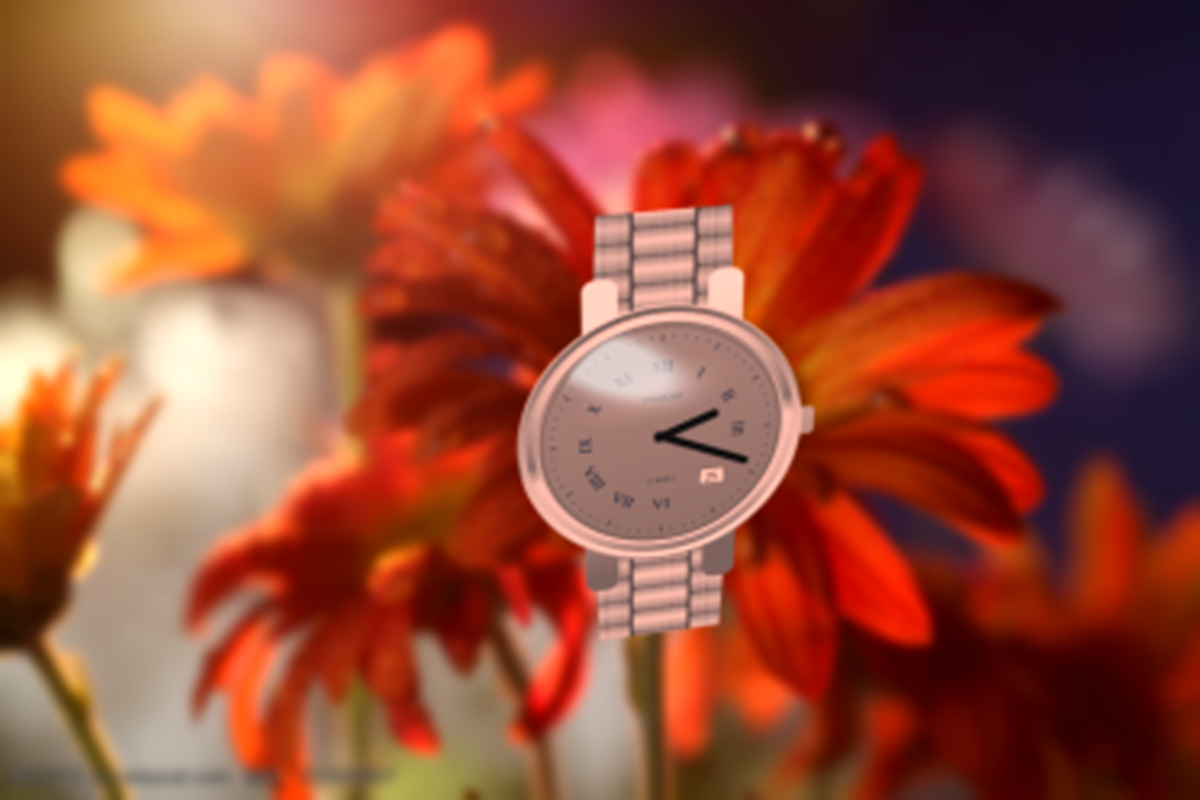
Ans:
h=2 m=19
